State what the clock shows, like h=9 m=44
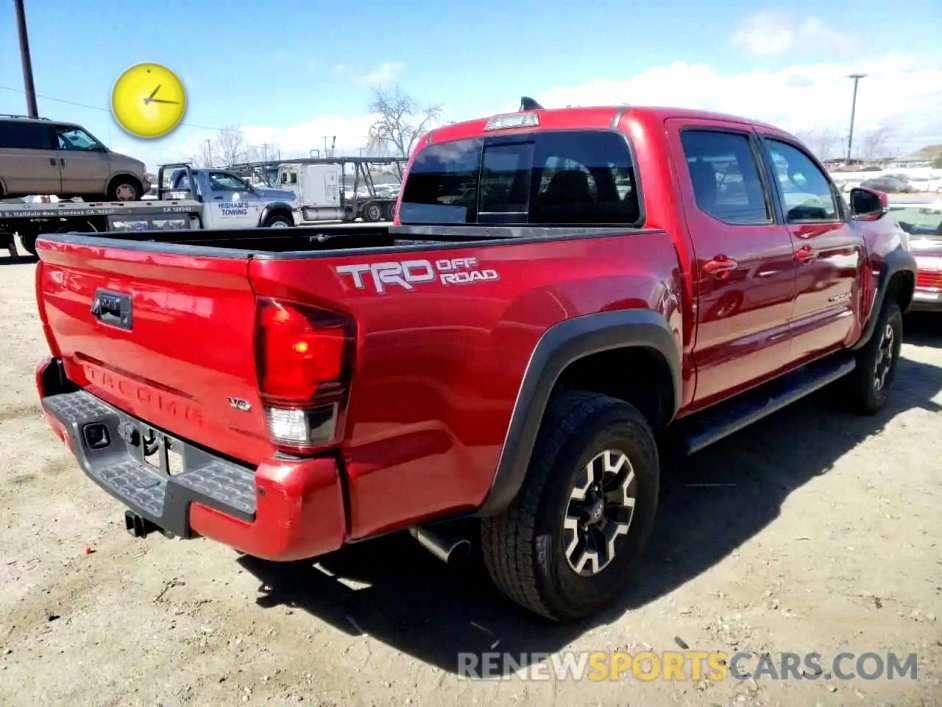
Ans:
h=1 m=16
